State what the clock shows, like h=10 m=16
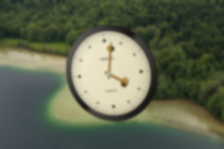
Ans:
h=4 m=2
